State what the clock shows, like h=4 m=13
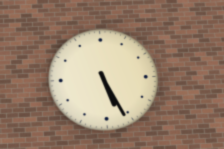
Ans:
h=5 m=26
